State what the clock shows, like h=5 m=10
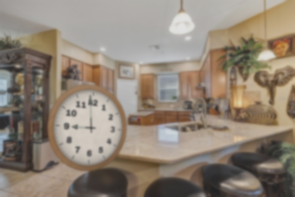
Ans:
h=8 m=59
